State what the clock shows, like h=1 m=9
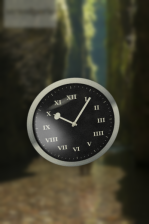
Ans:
h=10 m=6
